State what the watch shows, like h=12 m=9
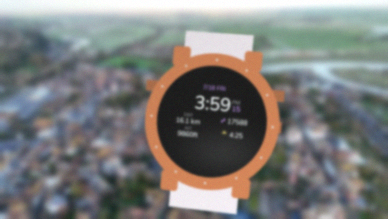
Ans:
h=3 m=59
